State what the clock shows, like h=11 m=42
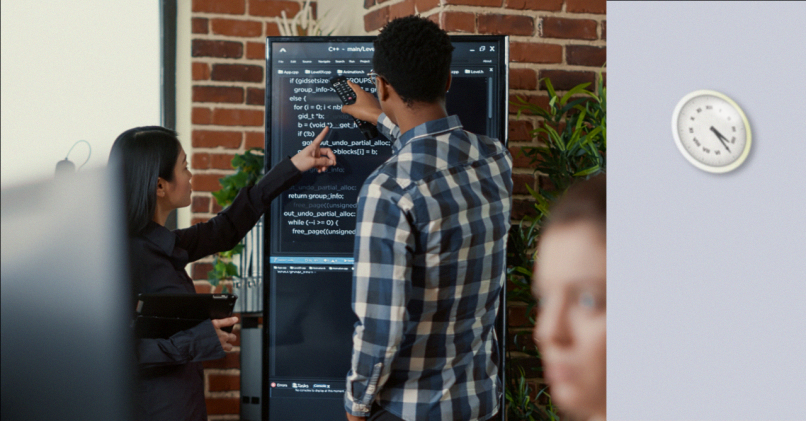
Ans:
h=4 m=25
